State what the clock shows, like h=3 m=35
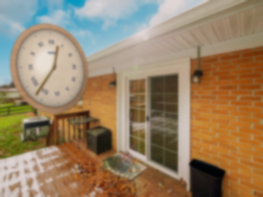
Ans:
h=12 m=37
